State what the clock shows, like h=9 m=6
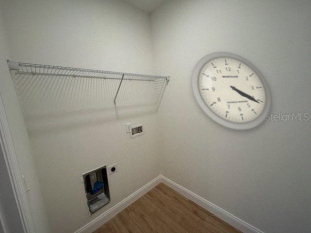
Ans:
h=4 m=21
